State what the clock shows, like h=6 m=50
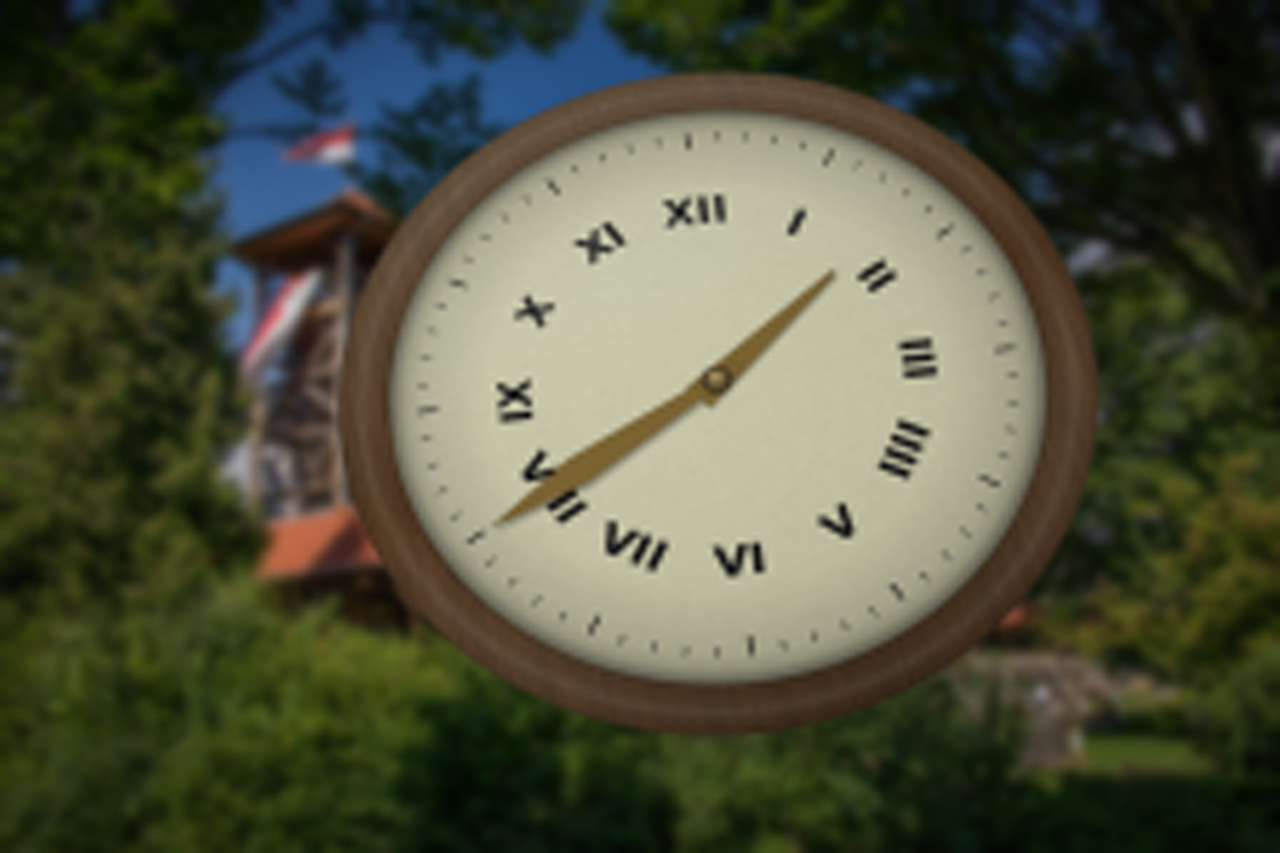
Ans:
h=1 m=40
